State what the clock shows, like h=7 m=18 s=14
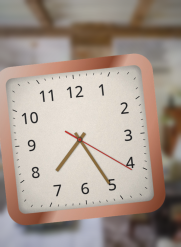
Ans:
h=7 m=25 s=21
